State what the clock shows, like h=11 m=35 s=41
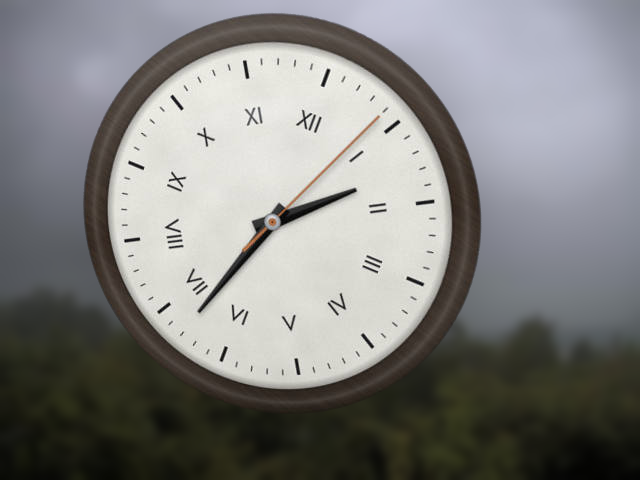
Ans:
h=1 m=33 s=4
